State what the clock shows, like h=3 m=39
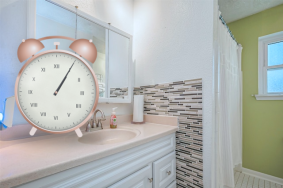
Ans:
h=1 m=5
